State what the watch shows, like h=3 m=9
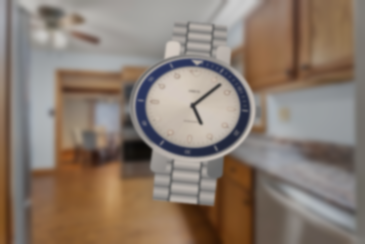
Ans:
h=5 m=7
